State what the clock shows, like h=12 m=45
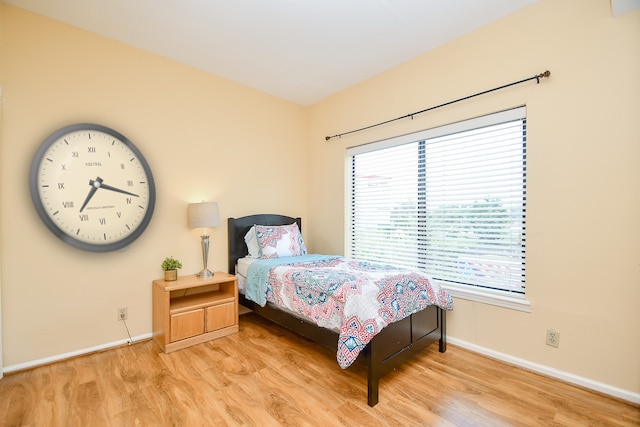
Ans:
h=7 m=18
